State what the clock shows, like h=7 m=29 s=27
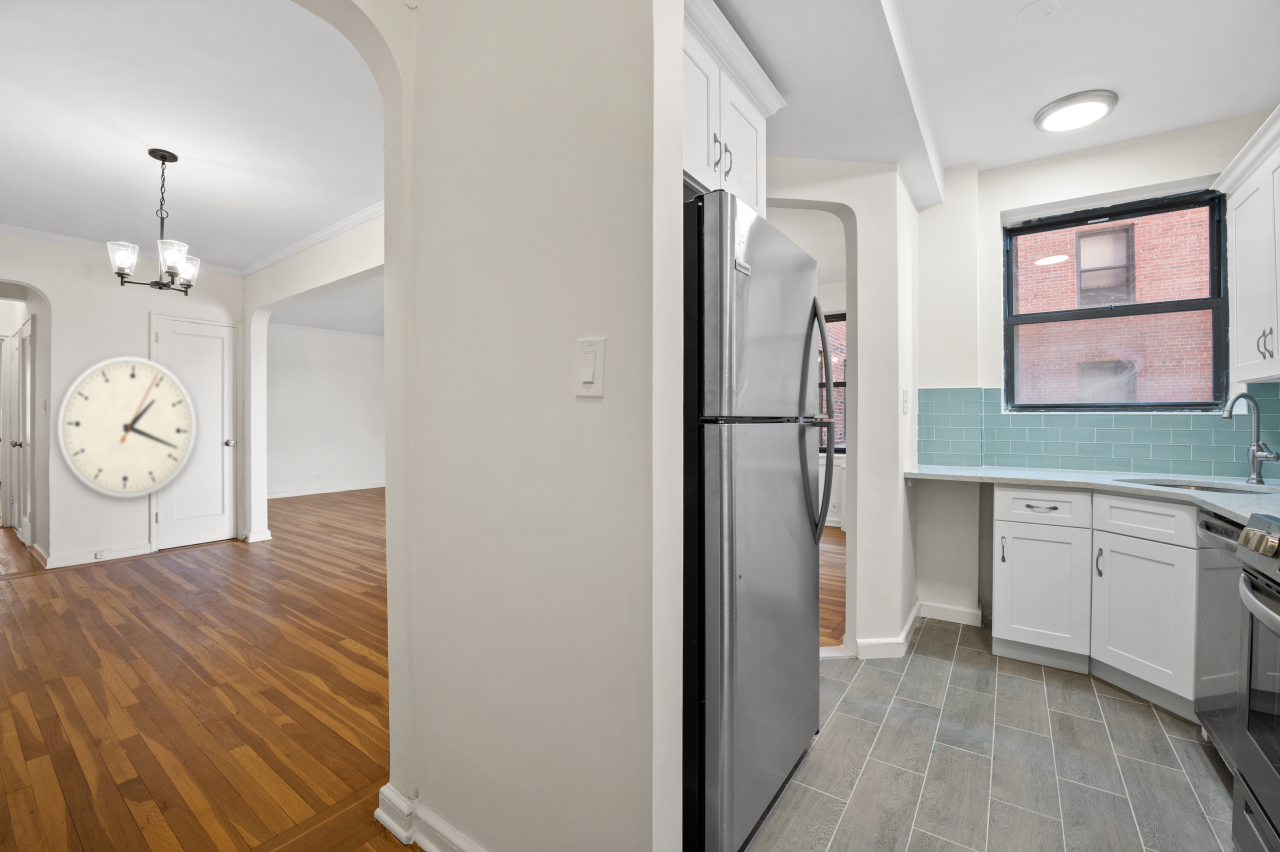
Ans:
h=1 m=18 s=4
